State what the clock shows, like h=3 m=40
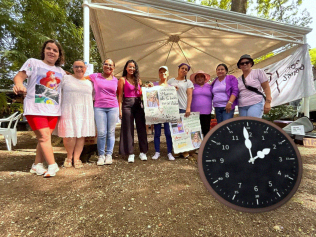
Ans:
h=1 m=59
